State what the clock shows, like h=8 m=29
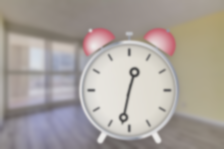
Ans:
h=12 m=32
